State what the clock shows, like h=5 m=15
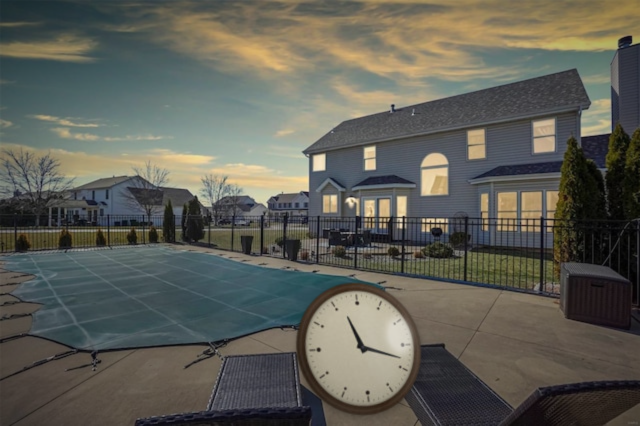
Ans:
h=11 m=18
